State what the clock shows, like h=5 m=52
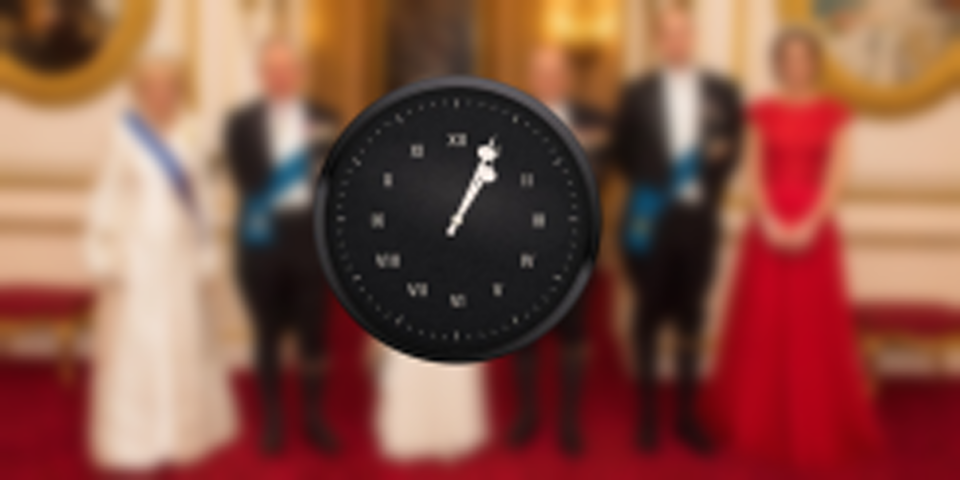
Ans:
h=1 m=4
